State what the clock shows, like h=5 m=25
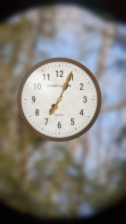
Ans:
h=7 m=4
